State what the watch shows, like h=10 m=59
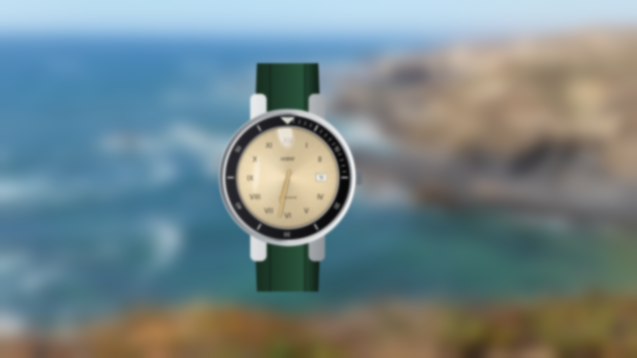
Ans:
h=6 m=32
